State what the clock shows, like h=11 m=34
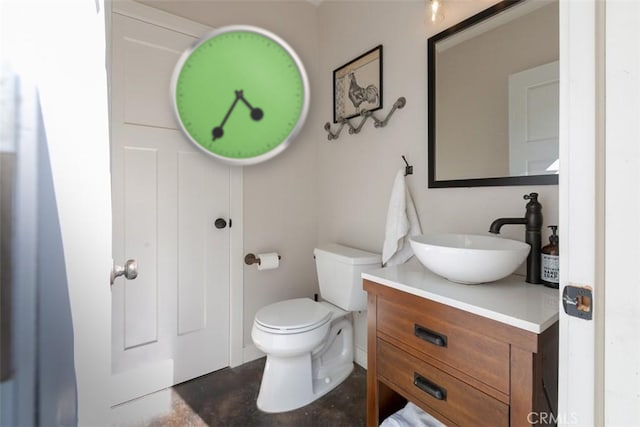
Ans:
h=4 m=35
